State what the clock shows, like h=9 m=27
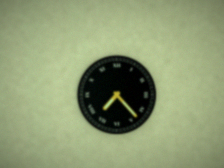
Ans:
h=7 m=23
